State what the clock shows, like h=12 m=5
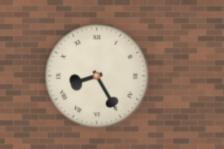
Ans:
h=8 m=25
